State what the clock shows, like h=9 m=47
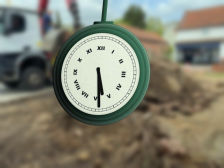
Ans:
h=5 m=29
